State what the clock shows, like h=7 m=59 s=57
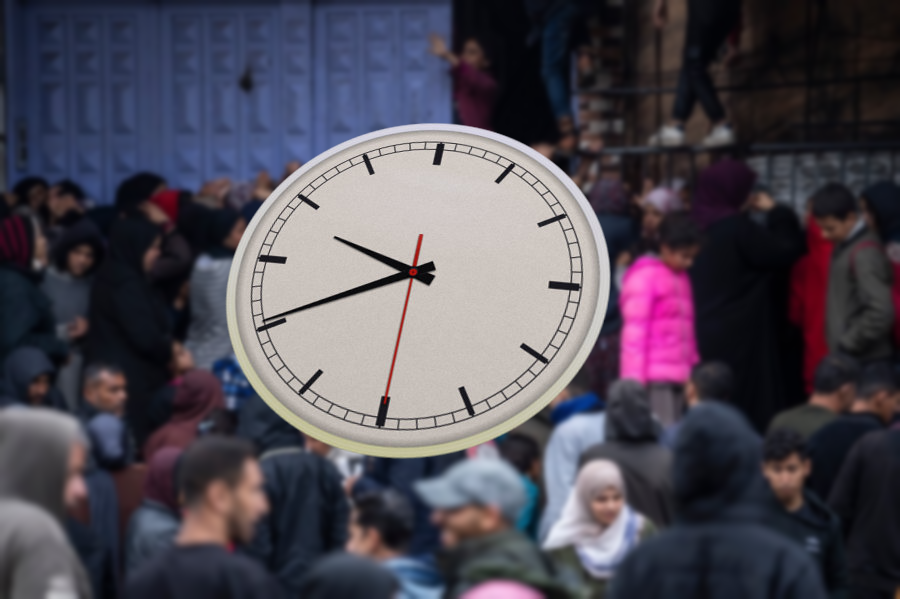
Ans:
h=9 m=40 s=30
